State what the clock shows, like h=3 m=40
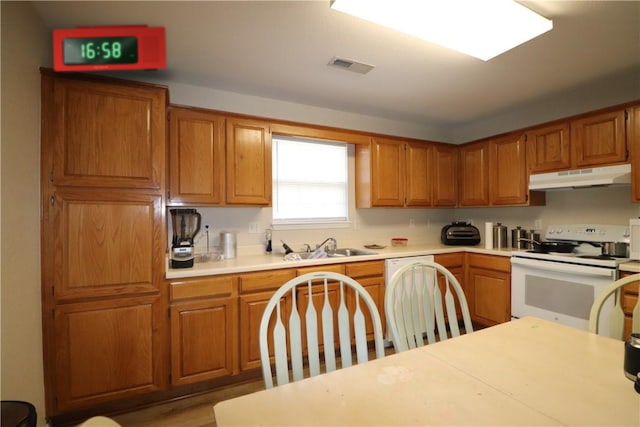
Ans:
h=16 m=58
